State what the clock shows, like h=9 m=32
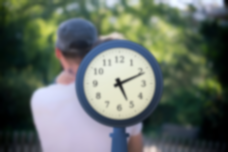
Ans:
h=5 m=11
